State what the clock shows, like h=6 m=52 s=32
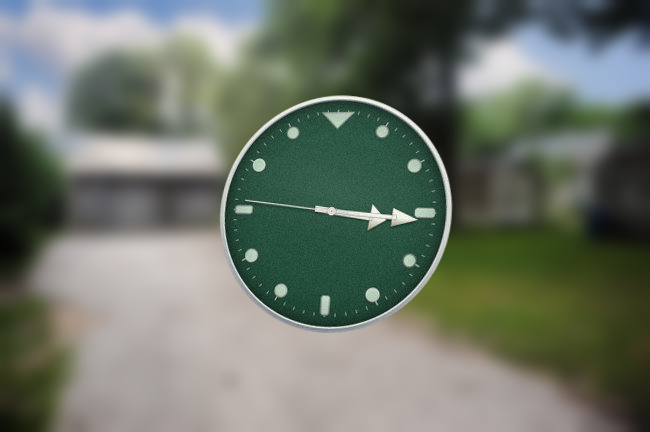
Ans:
h=3 m=15 s=46
